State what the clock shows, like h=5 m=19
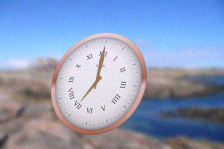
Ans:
h=7 m=0
